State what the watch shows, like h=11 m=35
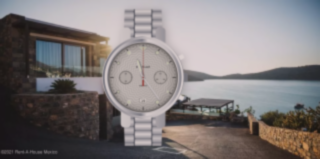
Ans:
h=11 m=24
